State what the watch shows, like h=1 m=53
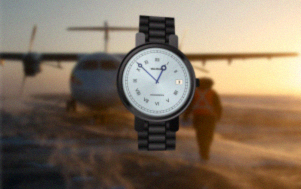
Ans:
h=12 m=52
